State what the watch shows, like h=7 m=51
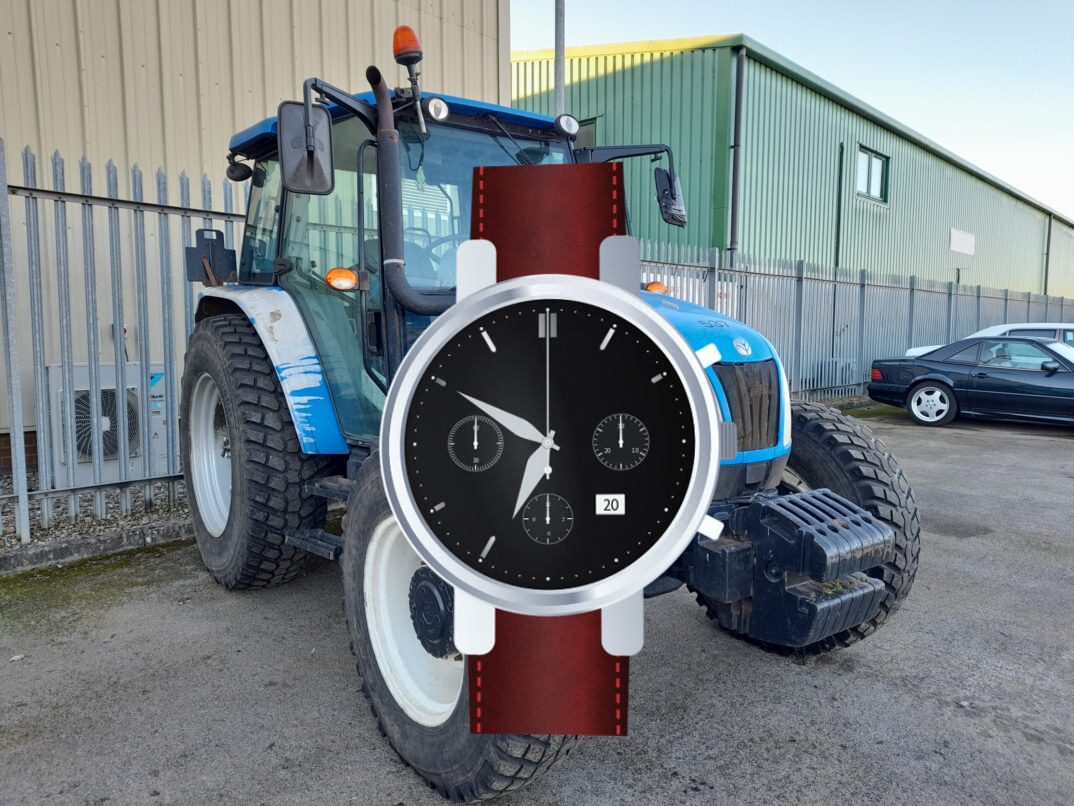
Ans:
h=6 m=50
